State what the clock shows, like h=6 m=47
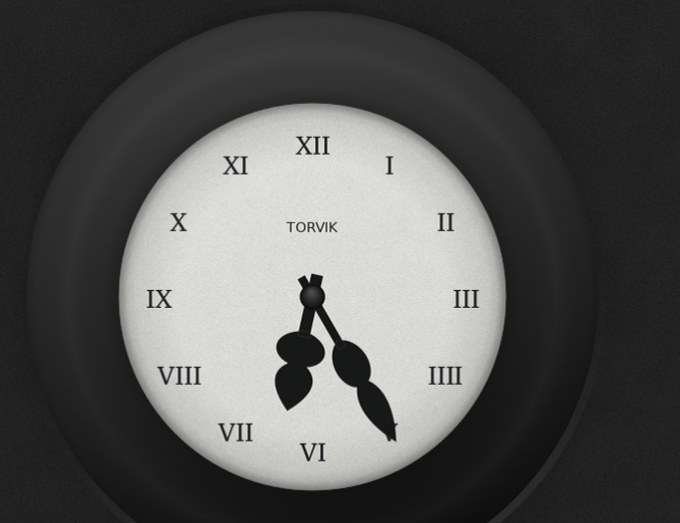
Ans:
h=6 m=25
